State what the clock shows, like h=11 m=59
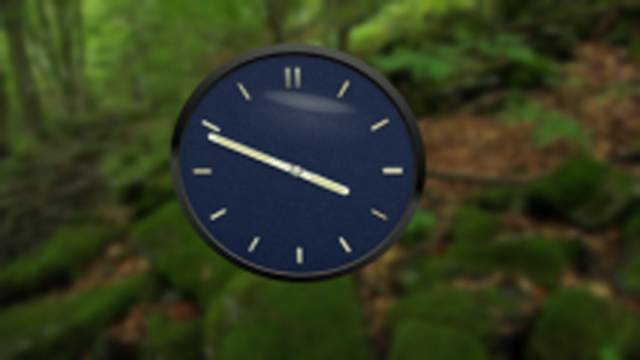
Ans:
h=3 m=49
